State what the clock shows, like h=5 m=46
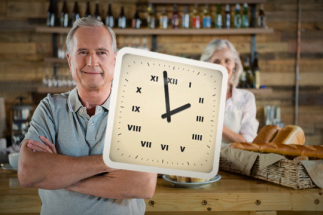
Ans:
h=1 m=58
